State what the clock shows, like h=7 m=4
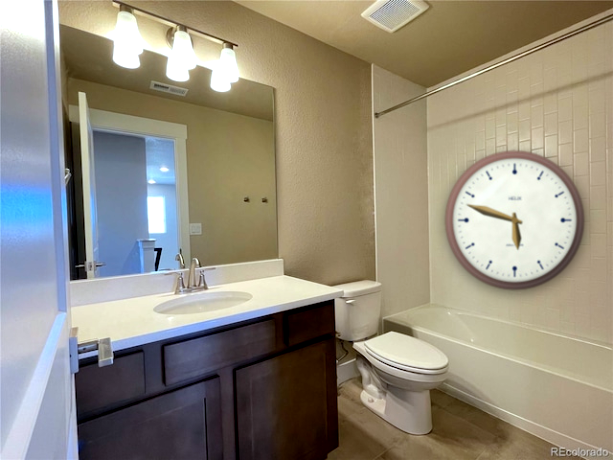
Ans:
h=5 m=48
